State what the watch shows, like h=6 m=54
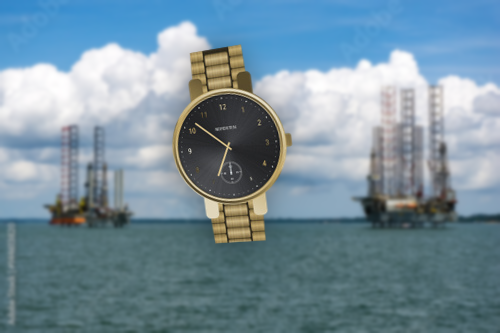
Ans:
h=6 m=52
